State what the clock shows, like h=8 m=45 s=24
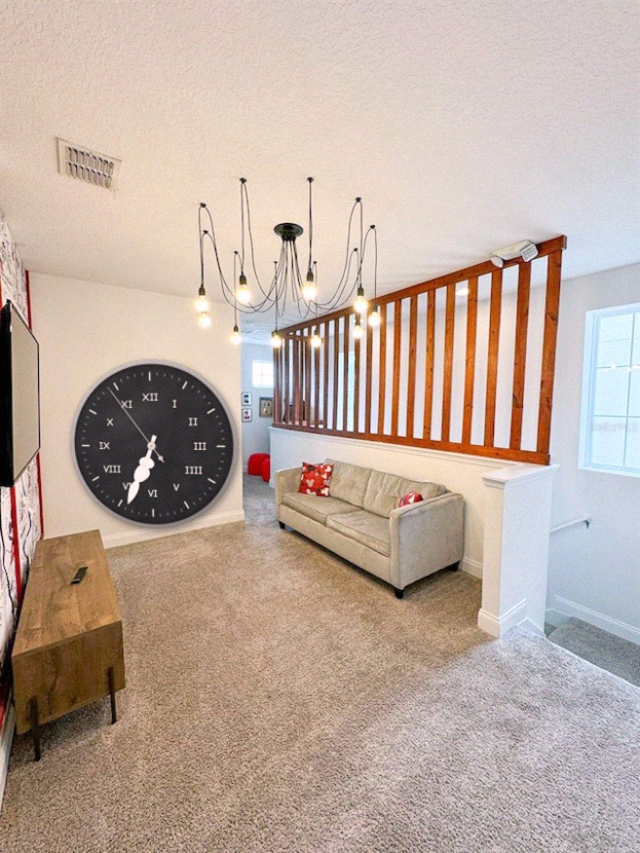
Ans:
h=6 m=33 s=54
